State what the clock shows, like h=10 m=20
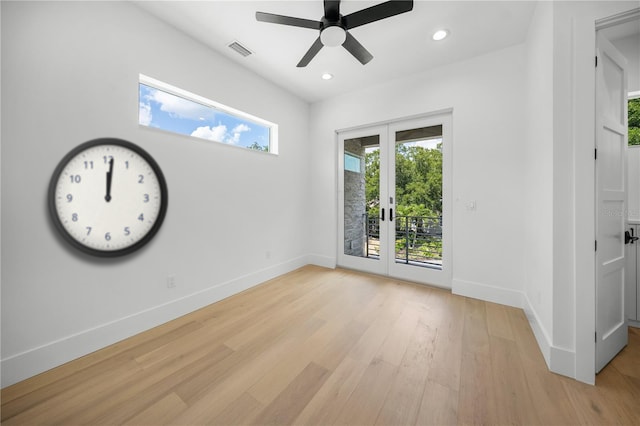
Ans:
h=12 m=1
